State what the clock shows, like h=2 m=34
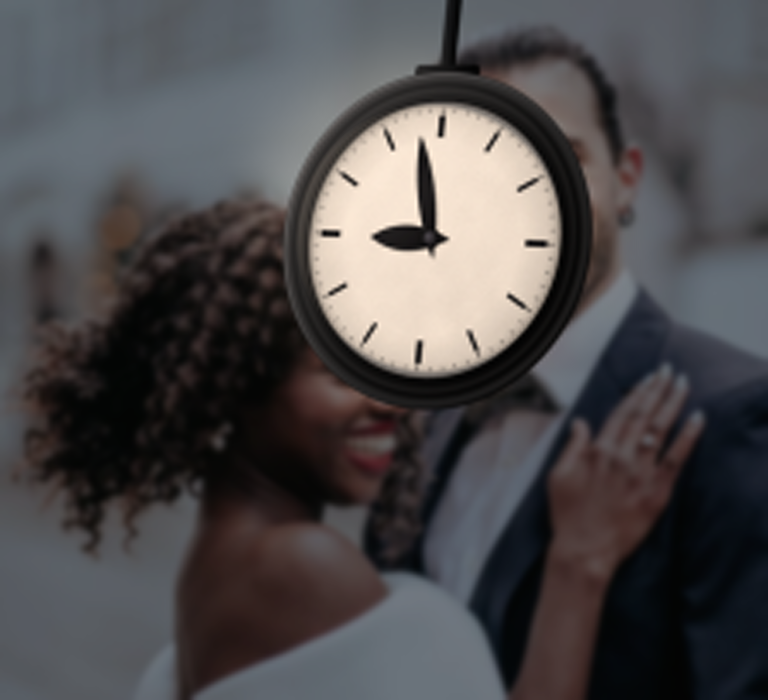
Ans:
h=8 m=58
